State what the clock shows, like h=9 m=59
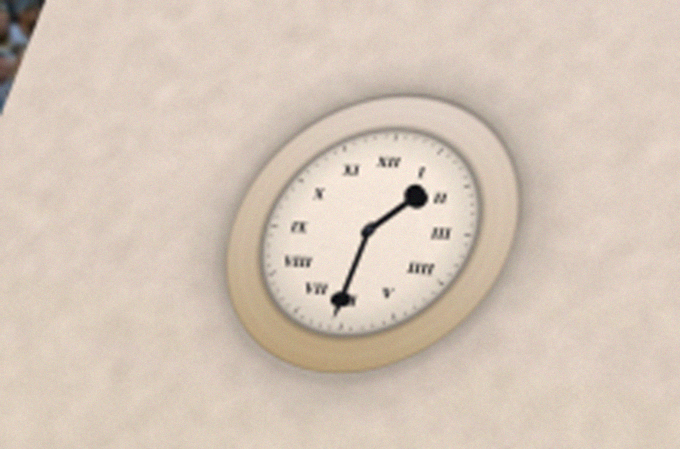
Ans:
h=1 m=31
